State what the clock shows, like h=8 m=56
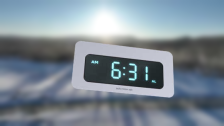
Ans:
h=6 m=31
